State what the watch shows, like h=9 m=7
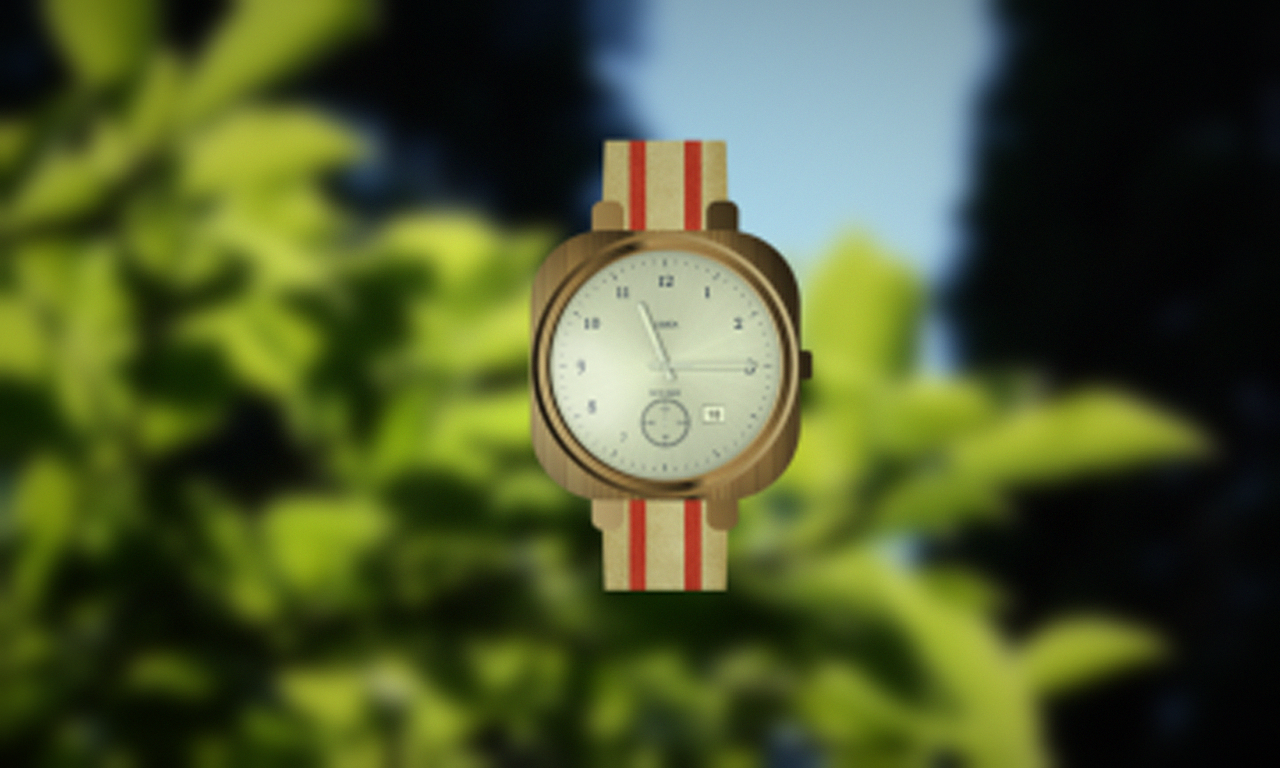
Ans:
h=11 m=15
